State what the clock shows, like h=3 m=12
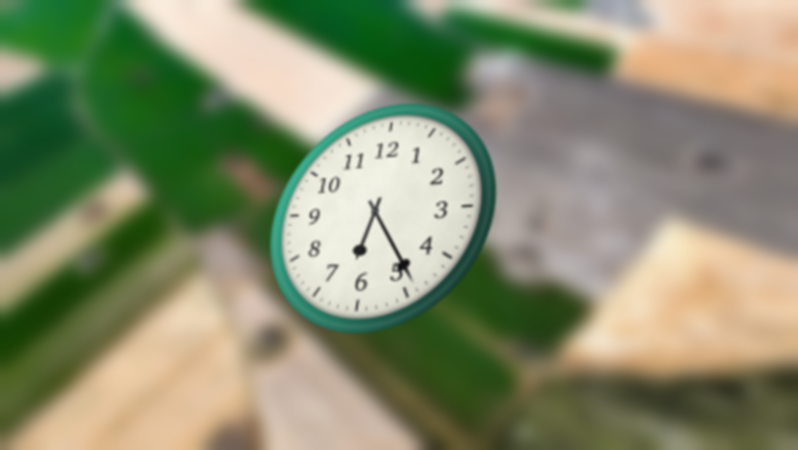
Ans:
h=6 m=24
